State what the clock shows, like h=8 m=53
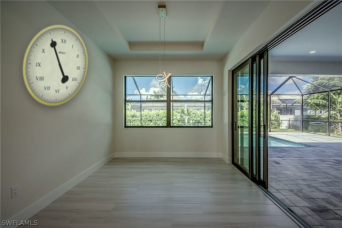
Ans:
h=4 m=55
